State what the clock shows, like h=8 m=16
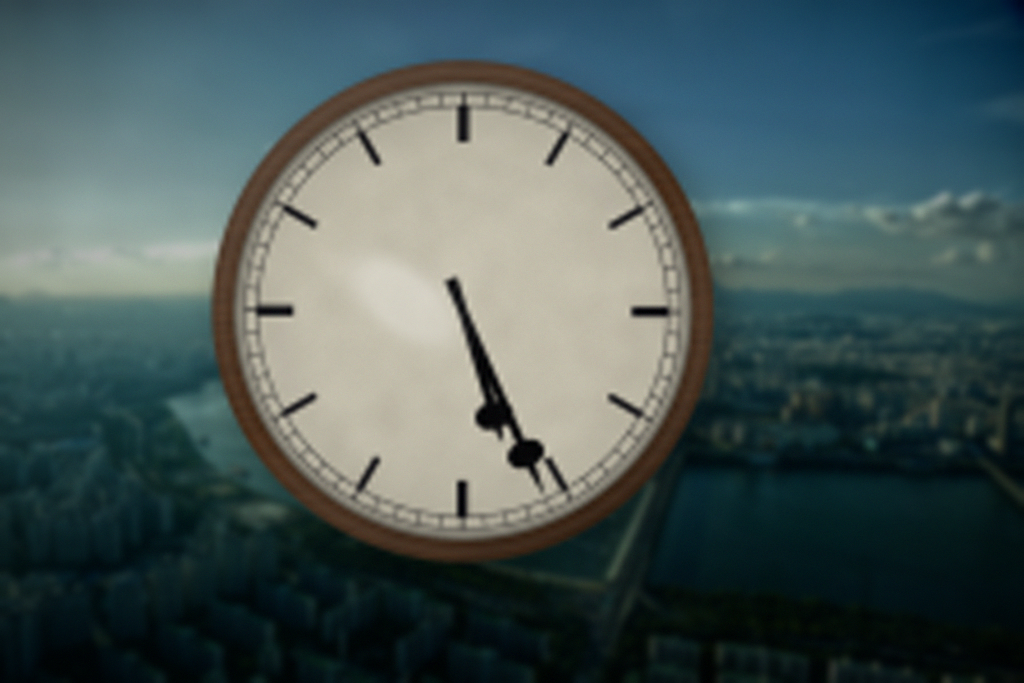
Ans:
h=5 m=26
